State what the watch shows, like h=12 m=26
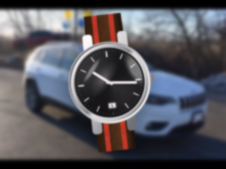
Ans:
h=10 m=16
